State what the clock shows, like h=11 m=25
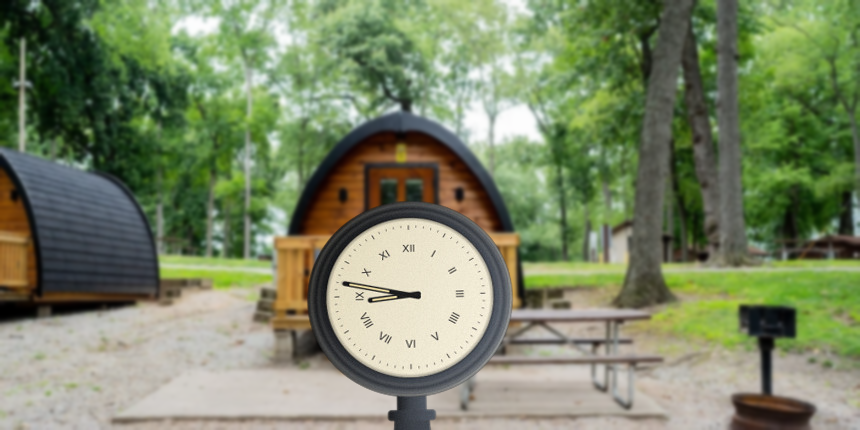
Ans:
h=8 m=47
